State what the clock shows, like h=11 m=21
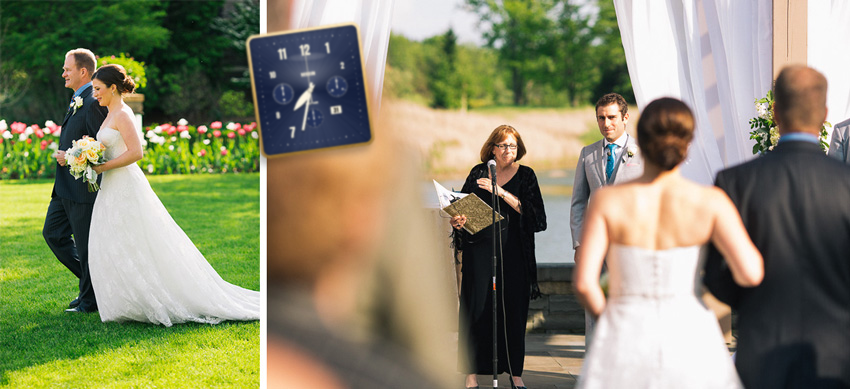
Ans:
h=7 m=33
